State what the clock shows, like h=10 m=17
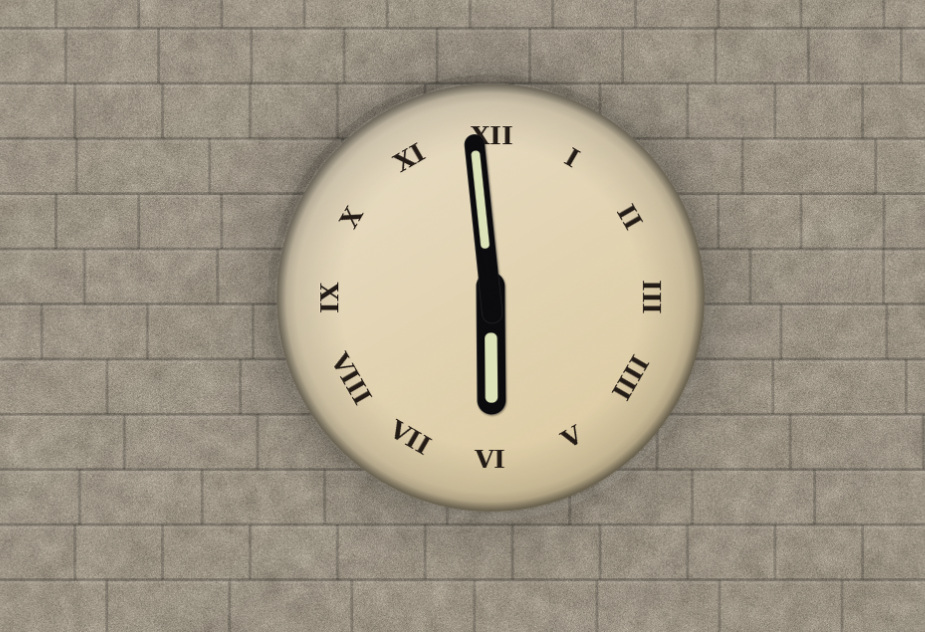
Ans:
h=5 m=59
